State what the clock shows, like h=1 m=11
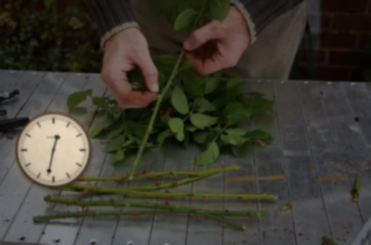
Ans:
h=12 m=32
